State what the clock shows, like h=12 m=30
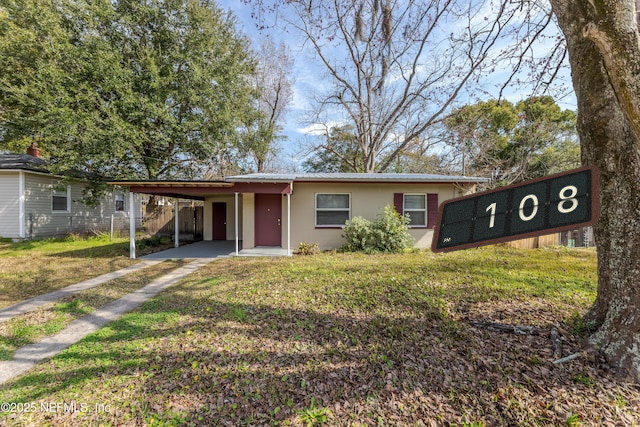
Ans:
h=1 m=8
